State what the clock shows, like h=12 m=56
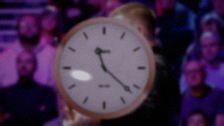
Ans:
h=11 m=22
